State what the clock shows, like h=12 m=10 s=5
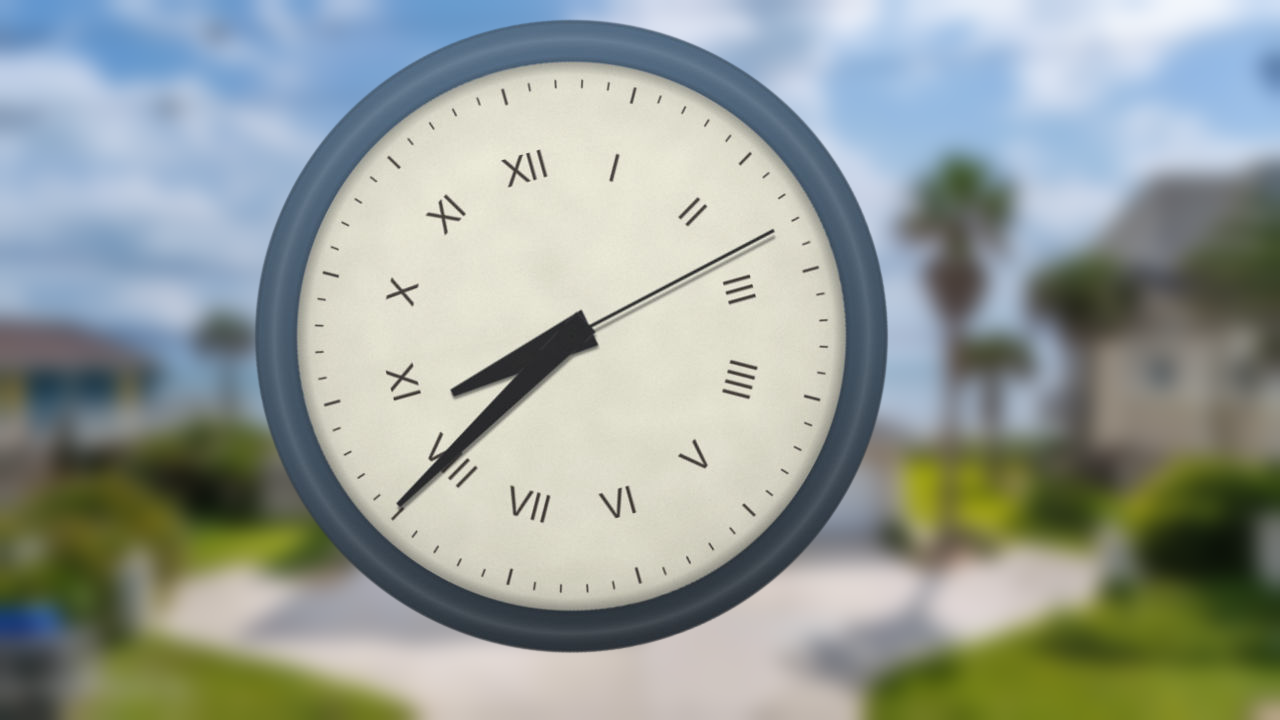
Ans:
h=8 m=40 s=13
